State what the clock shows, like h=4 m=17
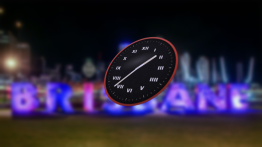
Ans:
h=1 m=37
